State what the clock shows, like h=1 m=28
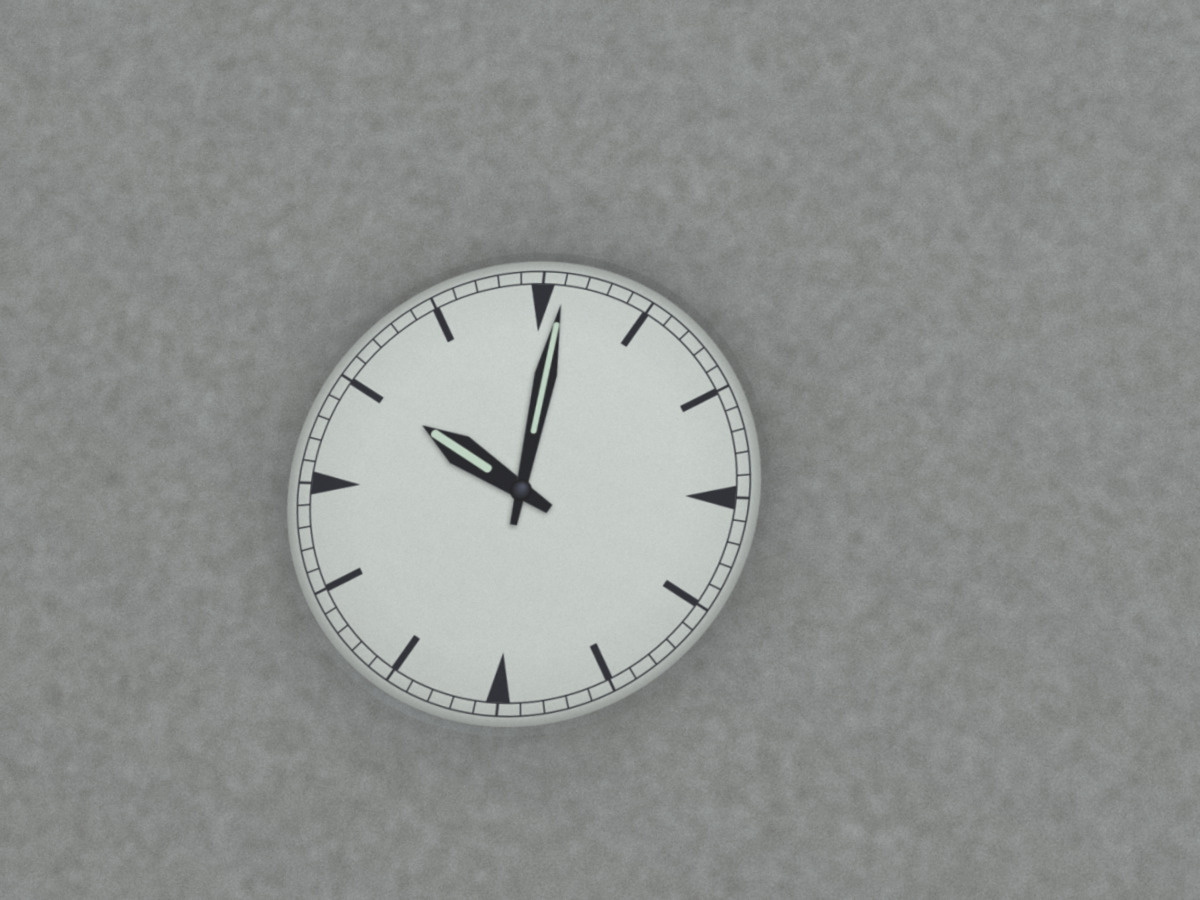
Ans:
h=10 m=1
